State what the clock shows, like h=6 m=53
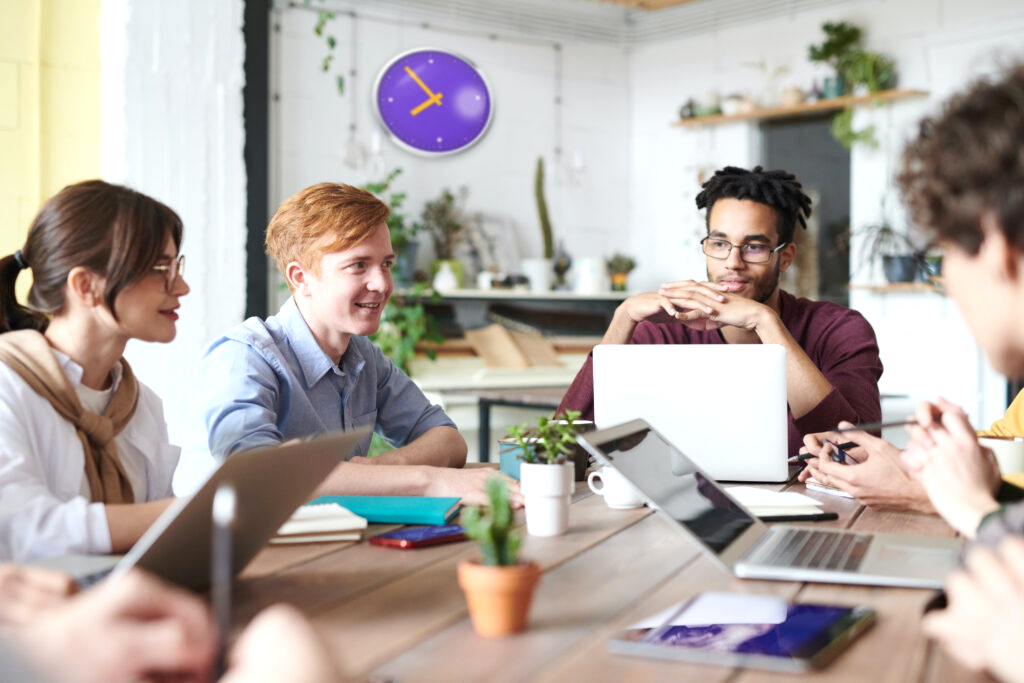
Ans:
h=7 m=54
